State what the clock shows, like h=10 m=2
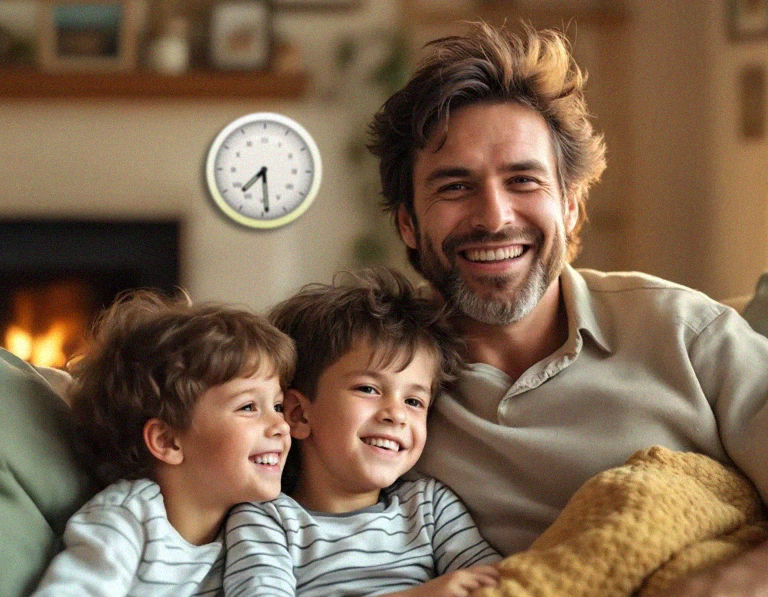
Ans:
h=7 m=29
